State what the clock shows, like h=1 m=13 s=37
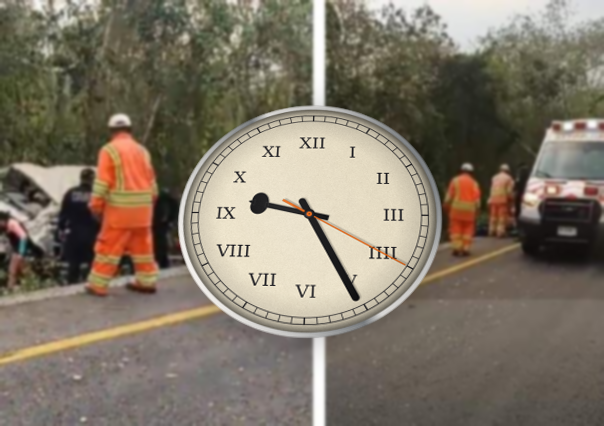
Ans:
h=9 m=25 s=20
